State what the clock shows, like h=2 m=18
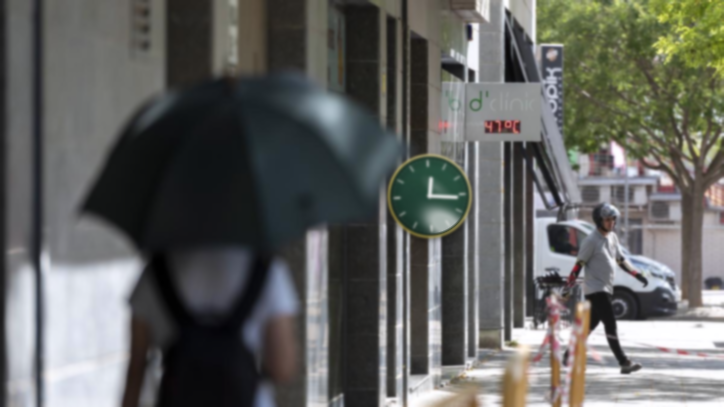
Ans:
h=12 m=16
